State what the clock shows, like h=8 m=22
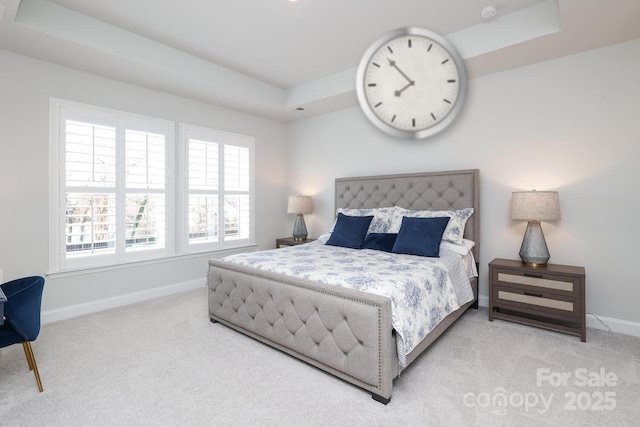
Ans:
h=7 m=53
